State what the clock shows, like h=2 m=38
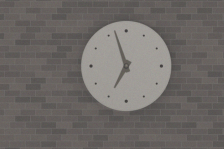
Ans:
h=6 m=57
